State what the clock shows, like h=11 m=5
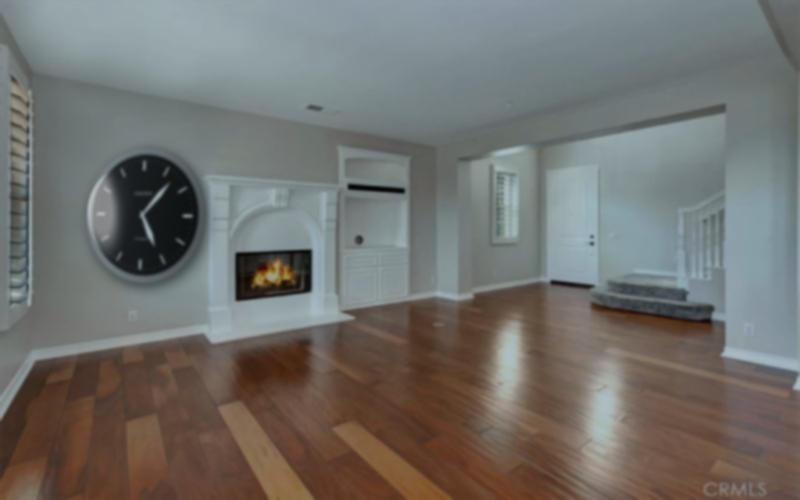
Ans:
h=5 m=7
